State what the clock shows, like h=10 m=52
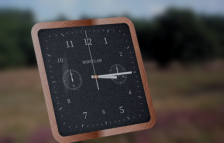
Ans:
h=3 m=15
